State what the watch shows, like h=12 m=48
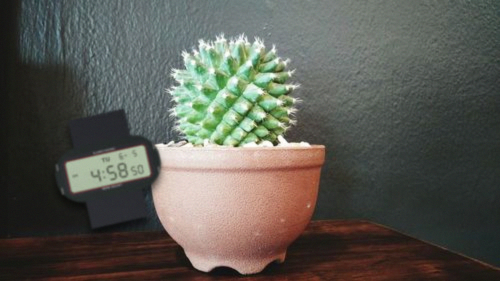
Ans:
h=4 m=58
